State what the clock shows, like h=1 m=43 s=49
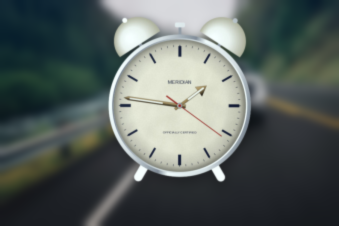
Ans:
h=1 m=46 s=21
